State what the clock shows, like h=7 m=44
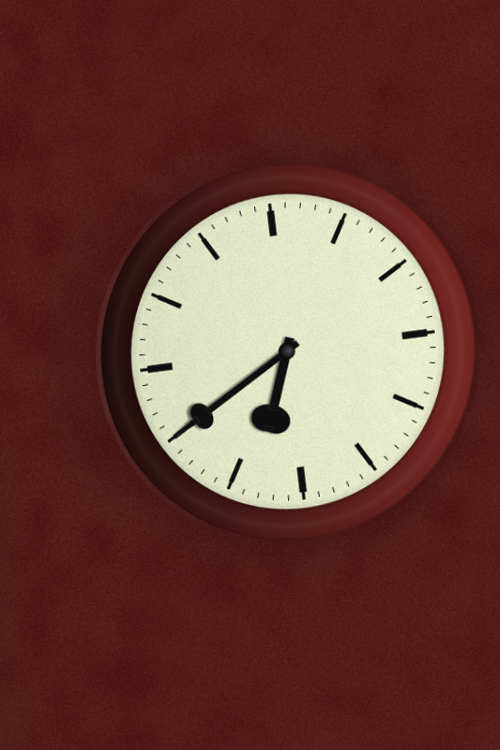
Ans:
h=6 m=40
